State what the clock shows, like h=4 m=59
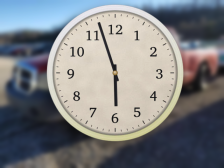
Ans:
h=5 m=57
